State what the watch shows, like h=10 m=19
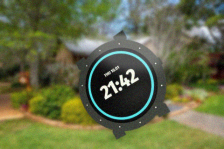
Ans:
h=21 m=42
